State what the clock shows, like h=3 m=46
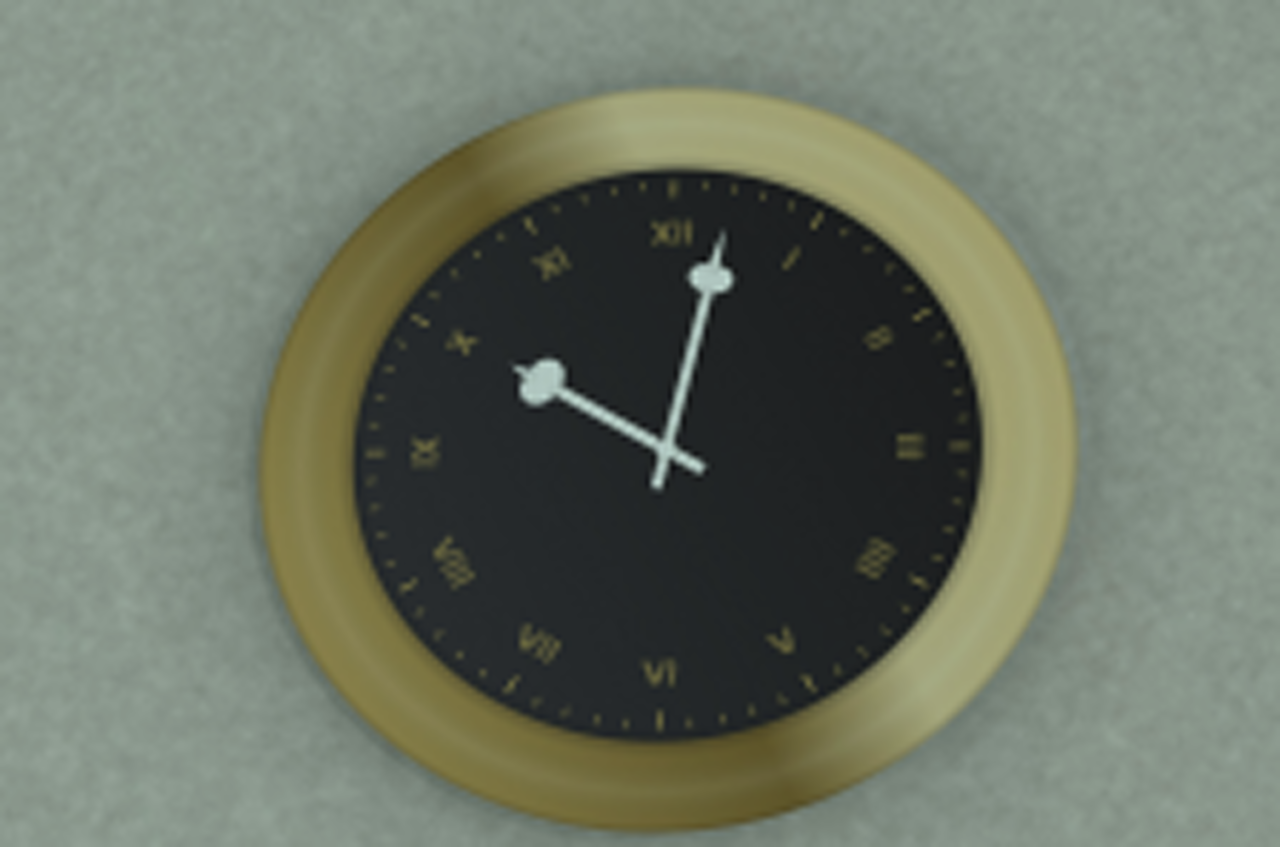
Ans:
h=10 m=2
